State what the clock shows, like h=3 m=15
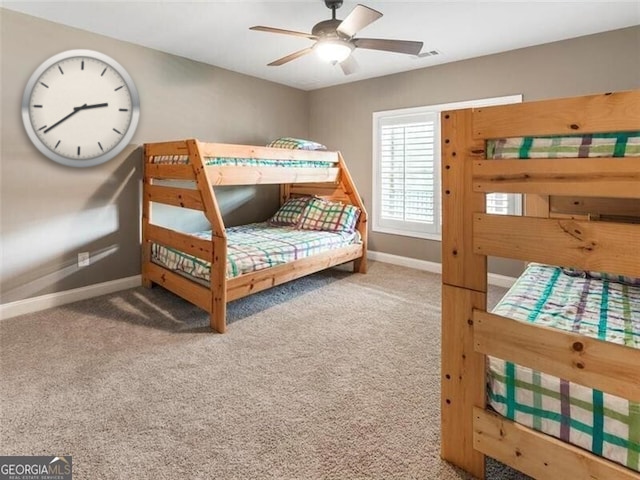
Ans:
h=2 m=39
